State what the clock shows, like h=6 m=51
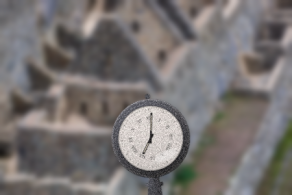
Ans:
h=7 m=1
